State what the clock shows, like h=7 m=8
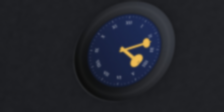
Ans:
h=4 m=12
